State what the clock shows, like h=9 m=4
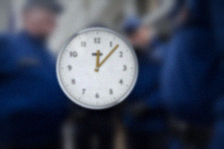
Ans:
h=12 m=7
